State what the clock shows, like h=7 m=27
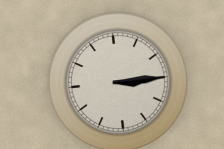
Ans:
h=3 m=15
